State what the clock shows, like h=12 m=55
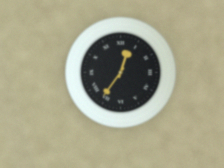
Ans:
h=12 m=36
